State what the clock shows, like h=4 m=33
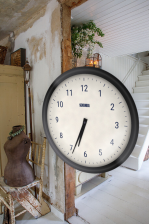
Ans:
h=6 m=34
